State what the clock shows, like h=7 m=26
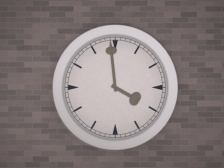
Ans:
h=3 m=59
